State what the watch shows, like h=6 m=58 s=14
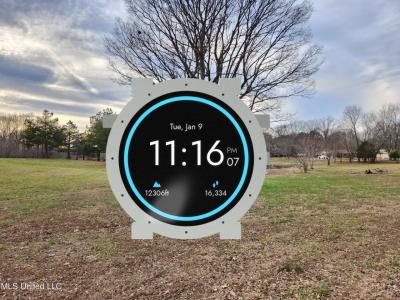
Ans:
h=11 m=16 s=7
